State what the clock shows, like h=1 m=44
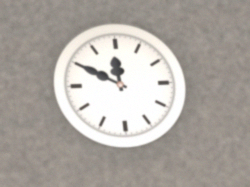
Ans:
h=11 m=50
